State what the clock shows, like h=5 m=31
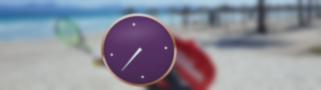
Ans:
h=7 m=38
